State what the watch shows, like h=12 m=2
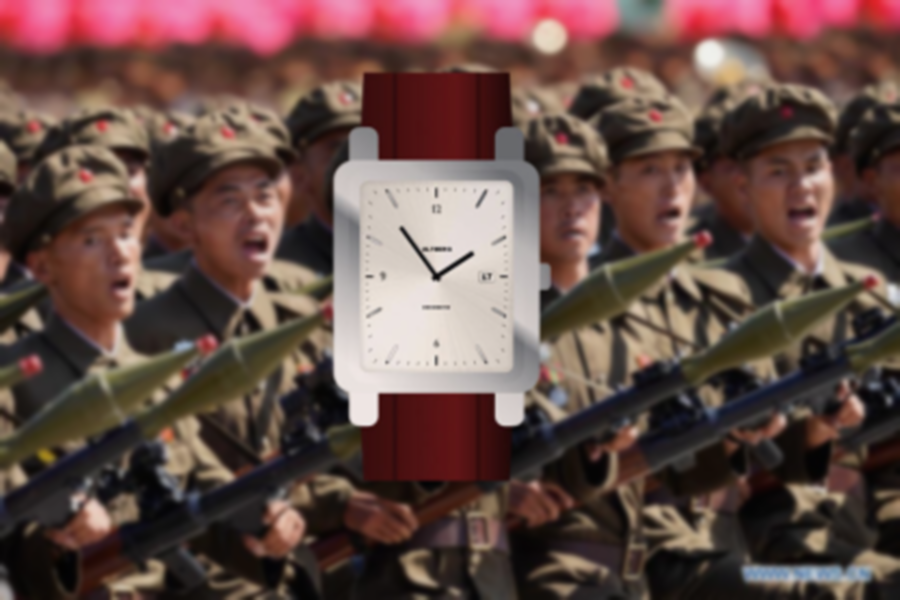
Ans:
h=1 m=54
